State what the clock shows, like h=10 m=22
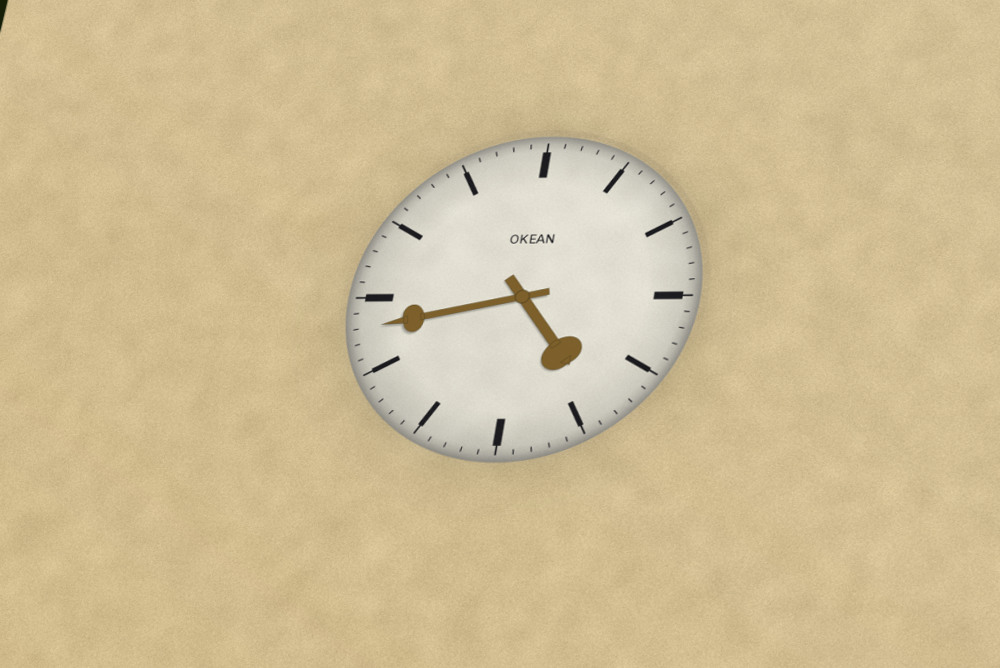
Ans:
h=4 m=43
